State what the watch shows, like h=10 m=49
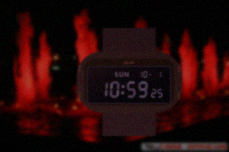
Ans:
h=10 m=59
